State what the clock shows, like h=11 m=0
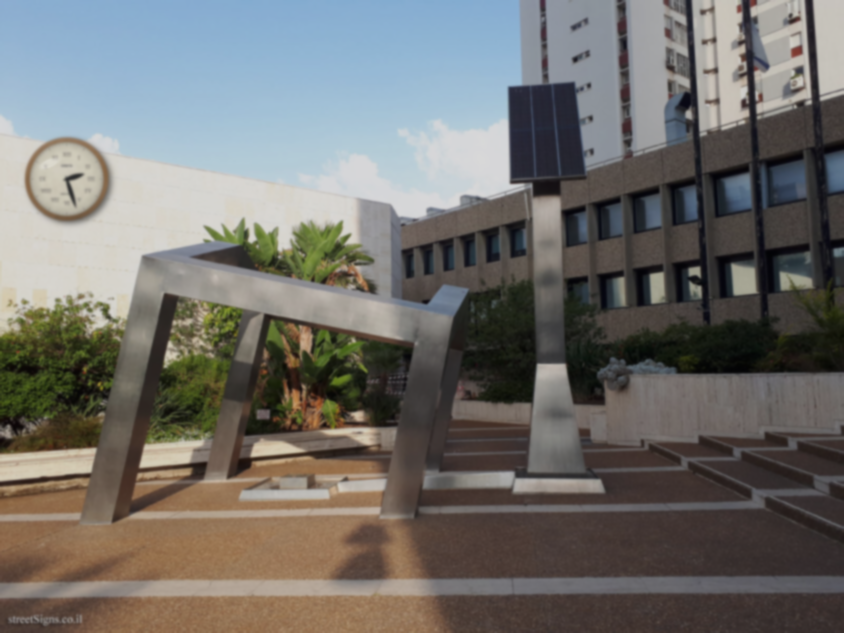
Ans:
h=2 m=27
